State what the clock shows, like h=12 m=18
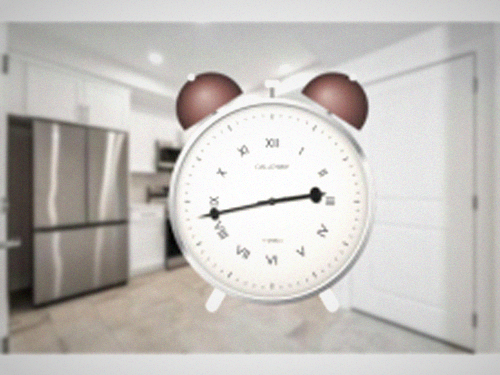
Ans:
h=2 m=43
